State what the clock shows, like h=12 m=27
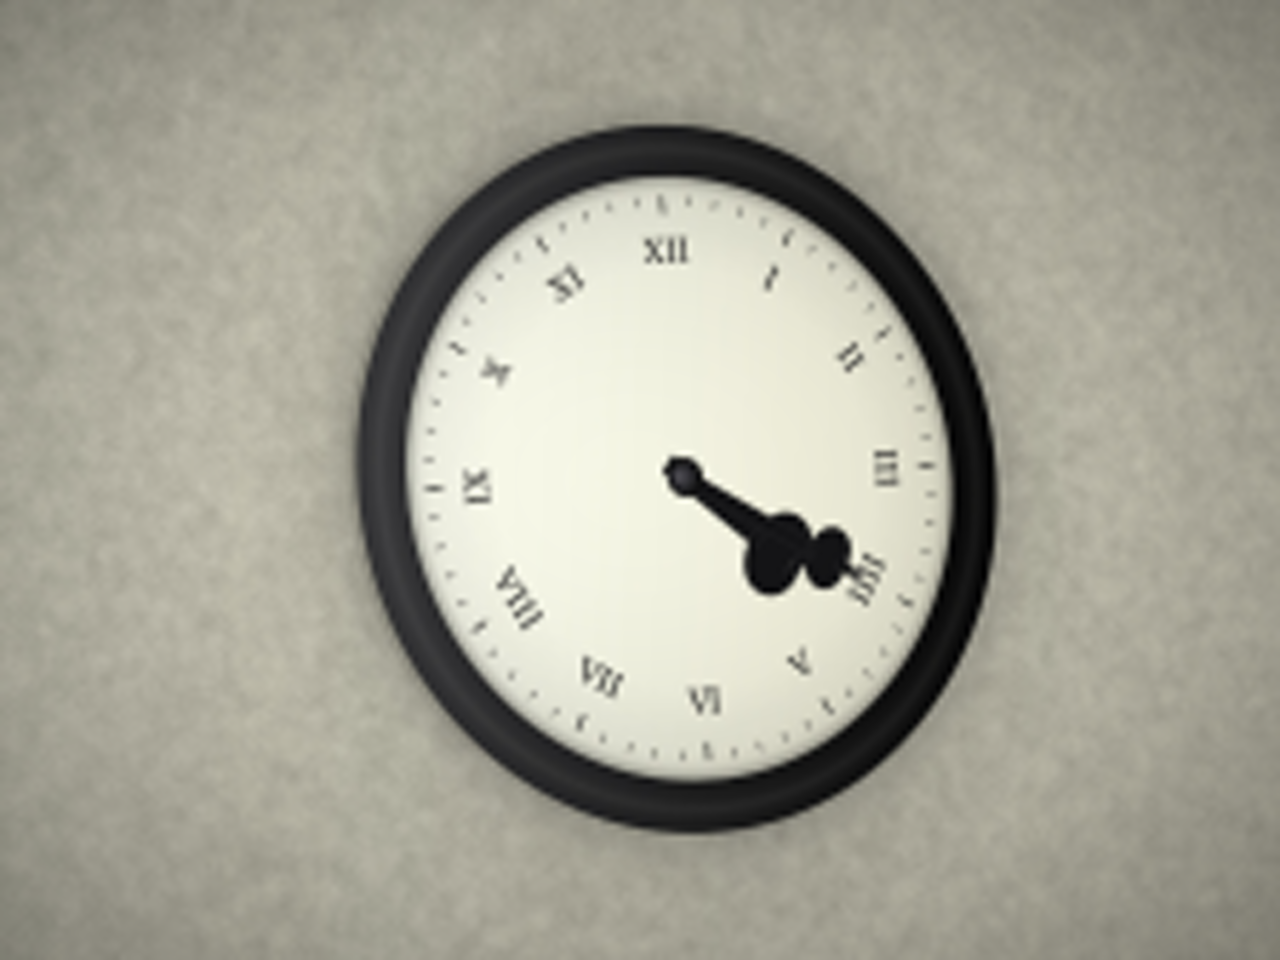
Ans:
h=4 m=20
